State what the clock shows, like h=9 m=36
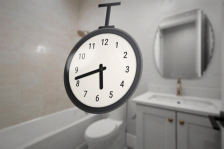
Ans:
h=5 m=42
